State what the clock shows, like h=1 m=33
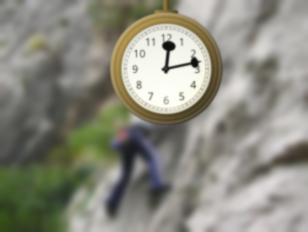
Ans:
h=12 m=13
